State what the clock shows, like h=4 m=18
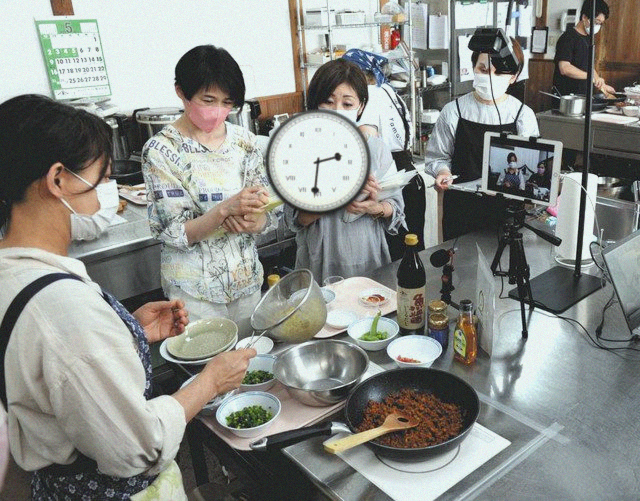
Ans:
h=2 m=31
